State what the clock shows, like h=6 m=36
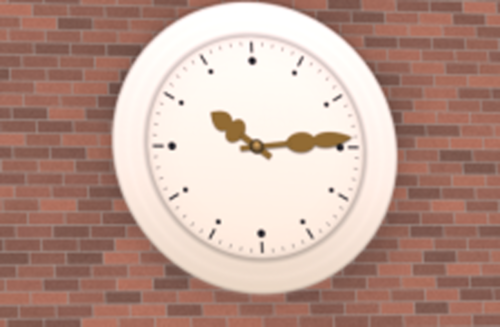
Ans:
h=10 m=14
